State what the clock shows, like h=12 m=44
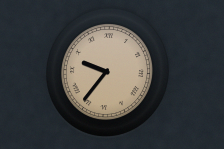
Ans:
h=9 m=36
